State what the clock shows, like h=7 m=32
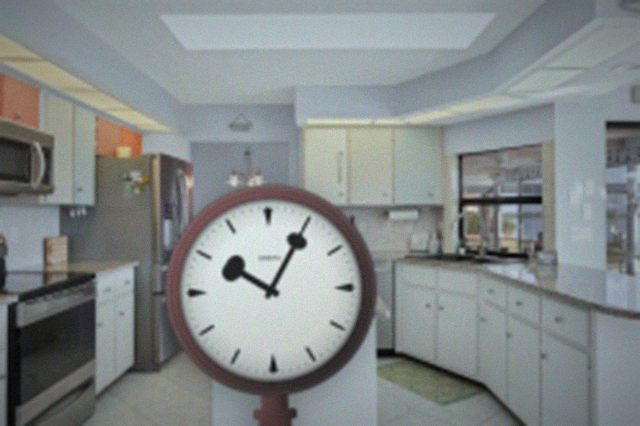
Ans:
h=10 m=5
